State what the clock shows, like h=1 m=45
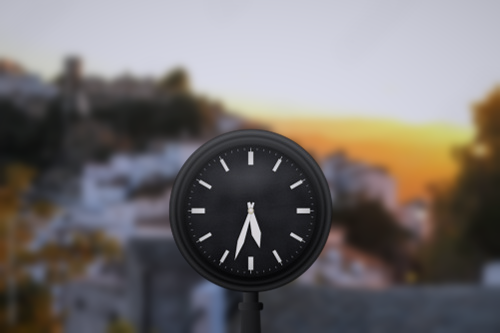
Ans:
h=5 m=33
